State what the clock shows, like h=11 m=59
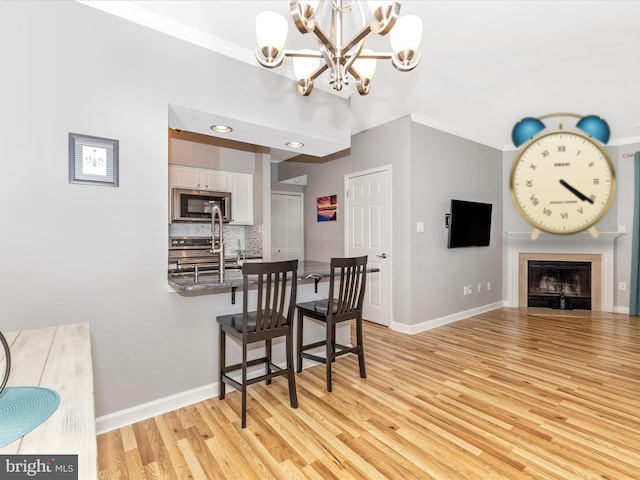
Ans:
h=4 m=21
